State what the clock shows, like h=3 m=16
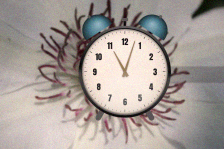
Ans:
h=11 m=3
